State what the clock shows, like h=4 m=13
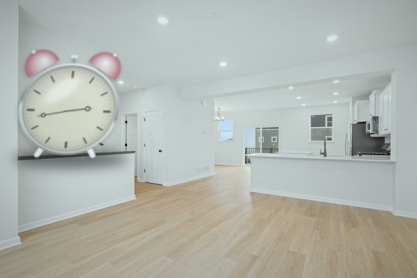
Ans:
h=2 m=43
